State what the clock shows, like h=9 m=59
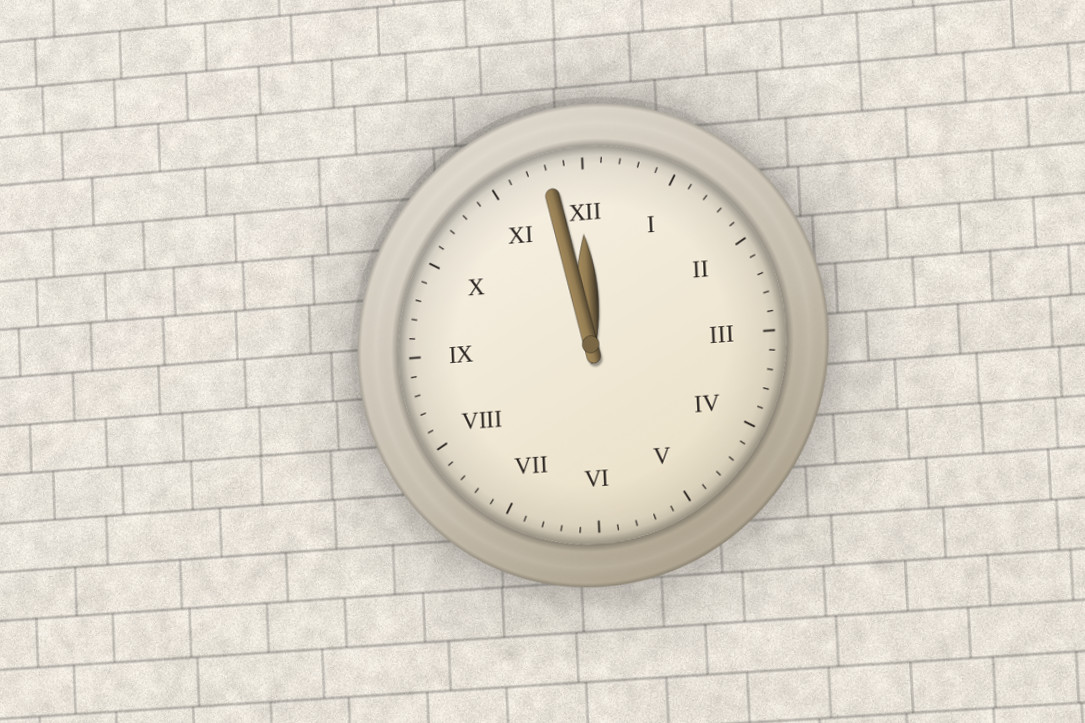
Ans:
h=11 m=58
